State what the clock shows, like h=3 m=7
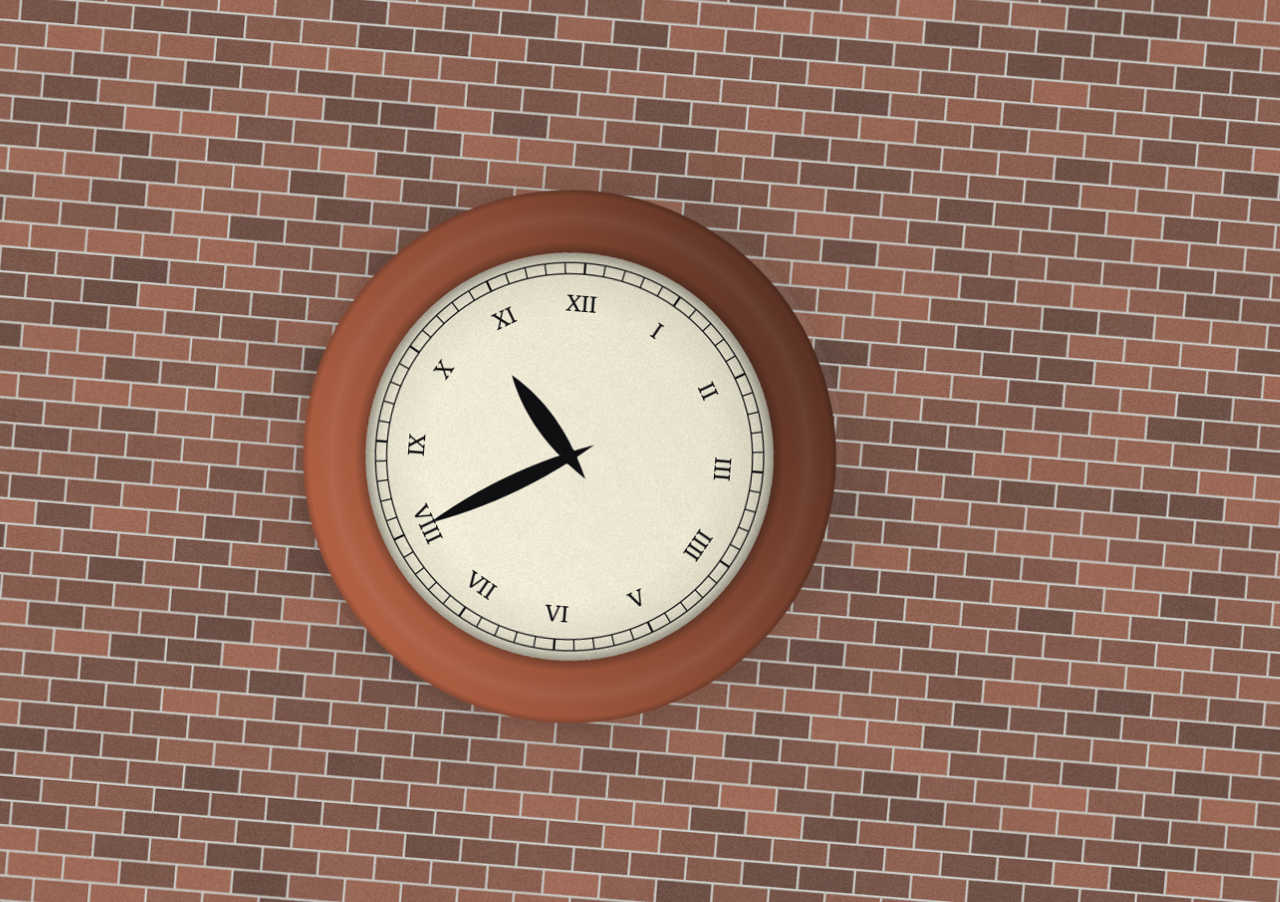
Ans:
h=10 m=40
